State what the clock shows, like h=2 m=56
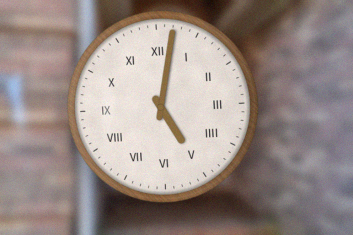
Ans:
h=5 m=2
